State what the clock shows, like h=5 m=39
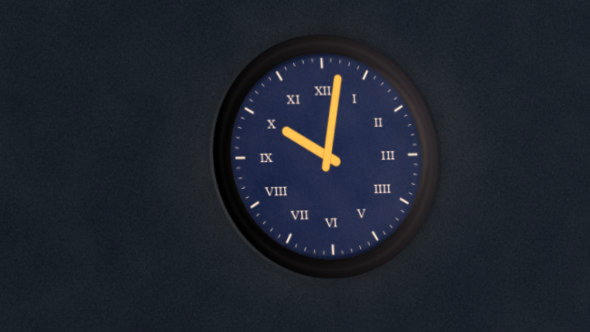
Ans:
h=10 m=2
